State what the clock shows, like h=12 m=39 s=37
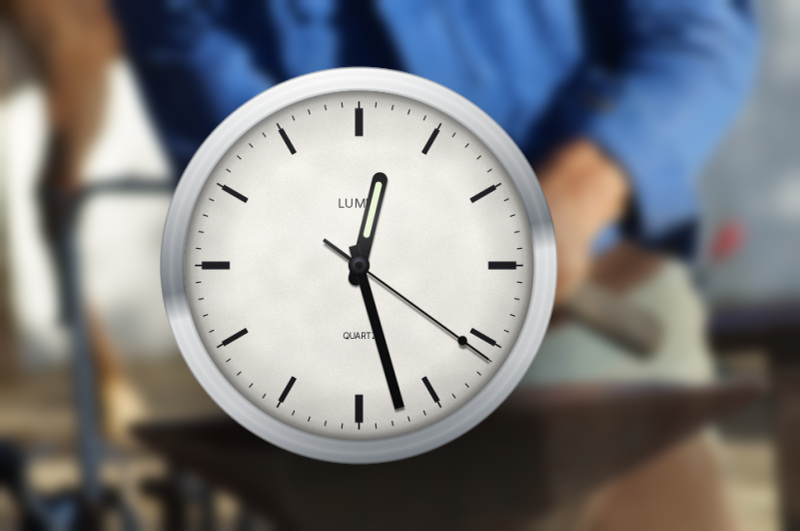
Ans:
h=12 m=27 s=21
